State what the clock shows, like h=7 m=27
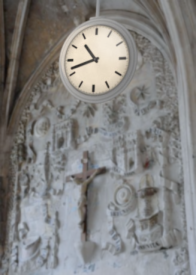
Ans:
h=10 m=42
